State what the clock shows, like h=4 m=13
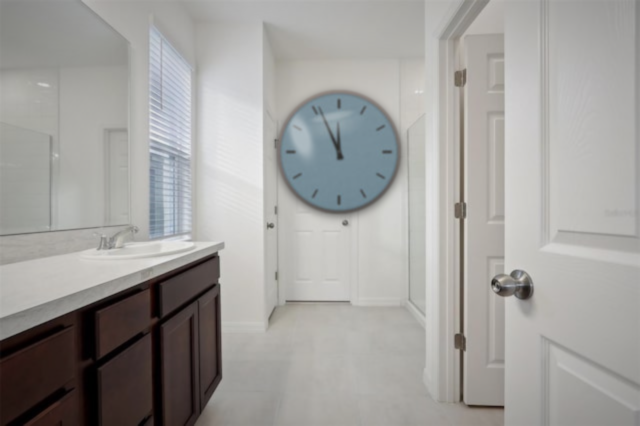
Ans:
h=11 m=56
